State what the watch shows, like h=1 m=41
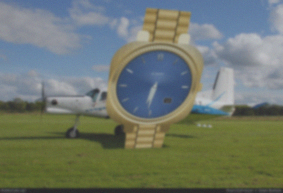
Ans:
h=6 m=31
